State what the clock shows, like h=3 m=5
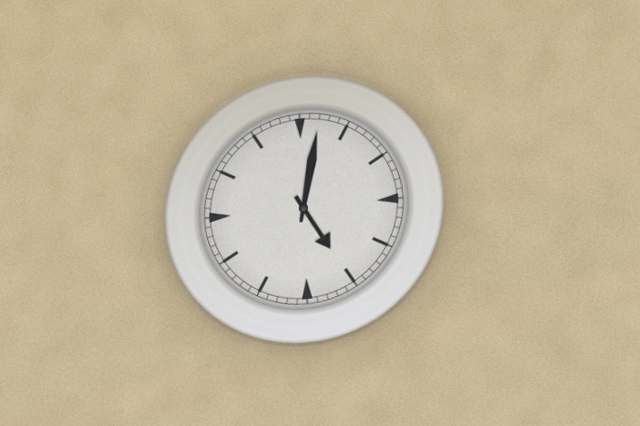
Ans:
h=5 m=2
